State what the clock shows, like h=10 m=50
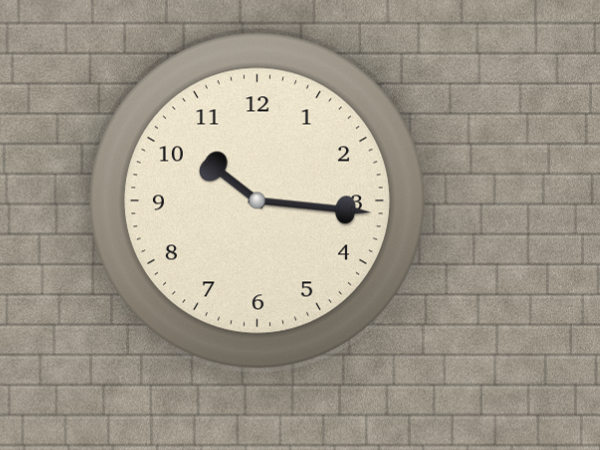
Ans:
h=10 m=16
